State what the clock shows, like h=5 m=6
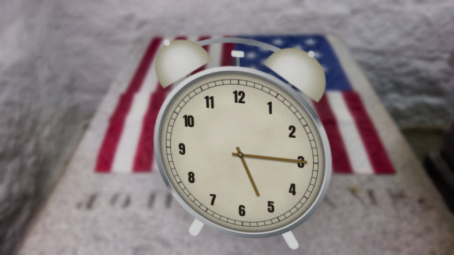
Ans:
h=5 m=15
